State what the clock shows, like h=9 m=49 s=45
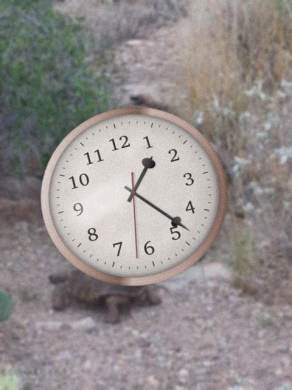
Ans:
h=1 m=23 s=32
